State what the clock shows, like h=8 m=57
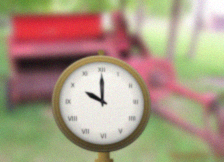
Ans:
h=10 m=0
